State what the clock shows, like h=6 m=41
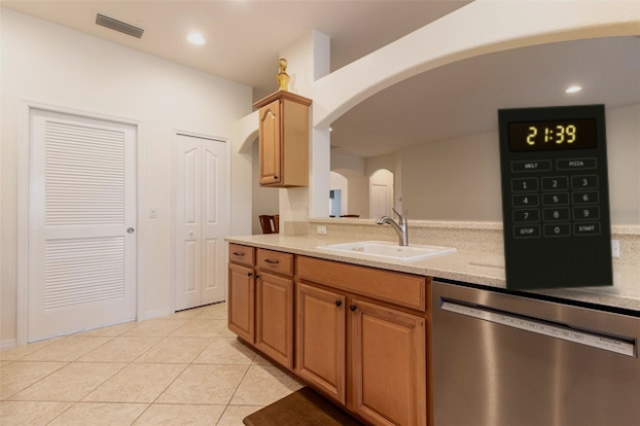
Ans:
h=21 m=39
